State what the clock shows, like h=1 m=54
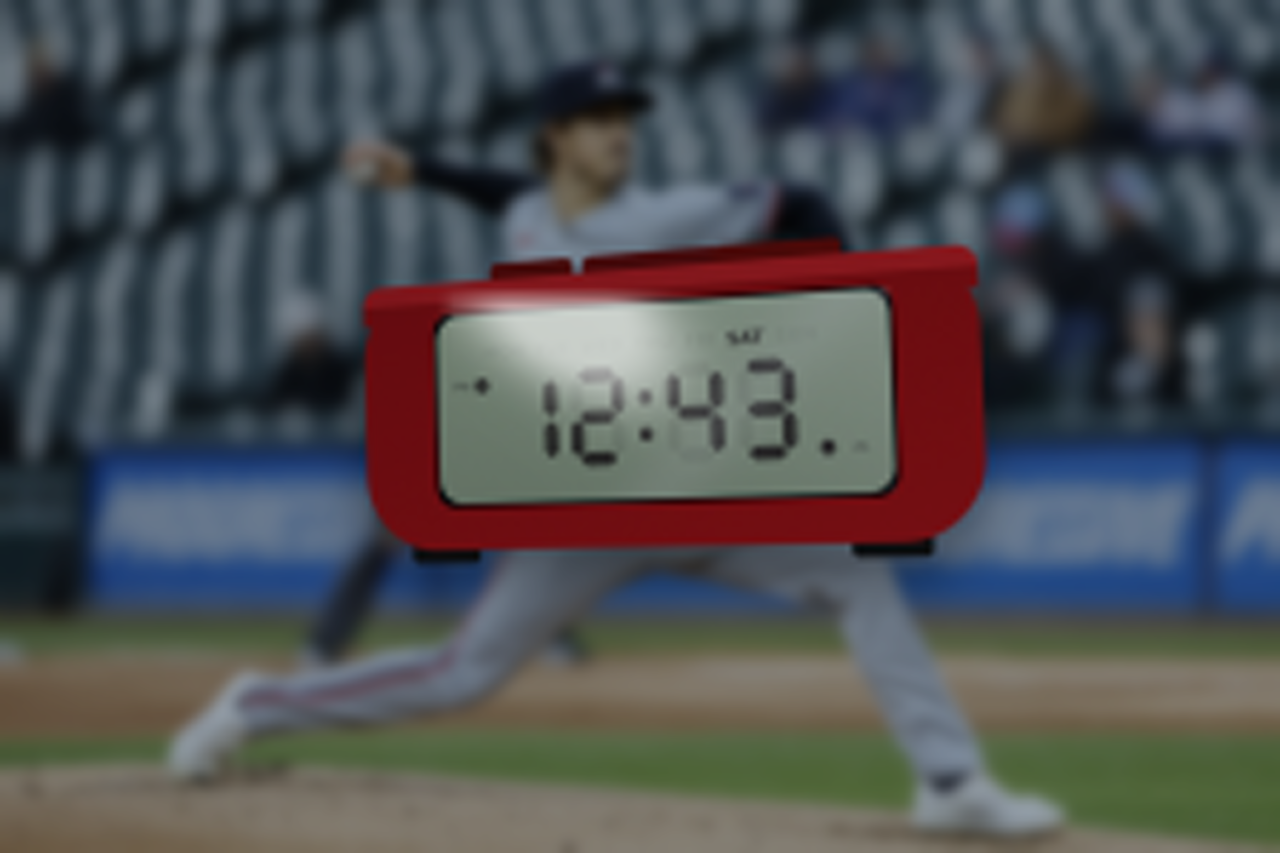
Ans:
h=12 m=43
